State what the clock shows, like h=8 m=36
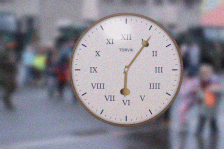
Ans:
h=6 m=6
